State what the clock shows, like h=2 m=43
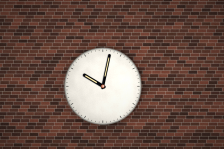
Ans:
h=10 m=2
